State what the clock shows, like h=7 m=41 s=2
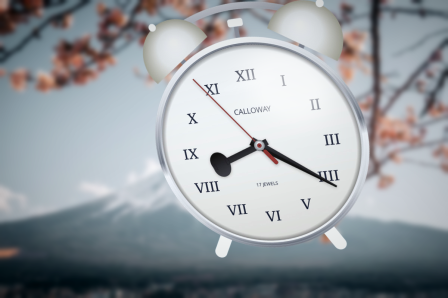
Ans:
h=8 m=20 s=54
